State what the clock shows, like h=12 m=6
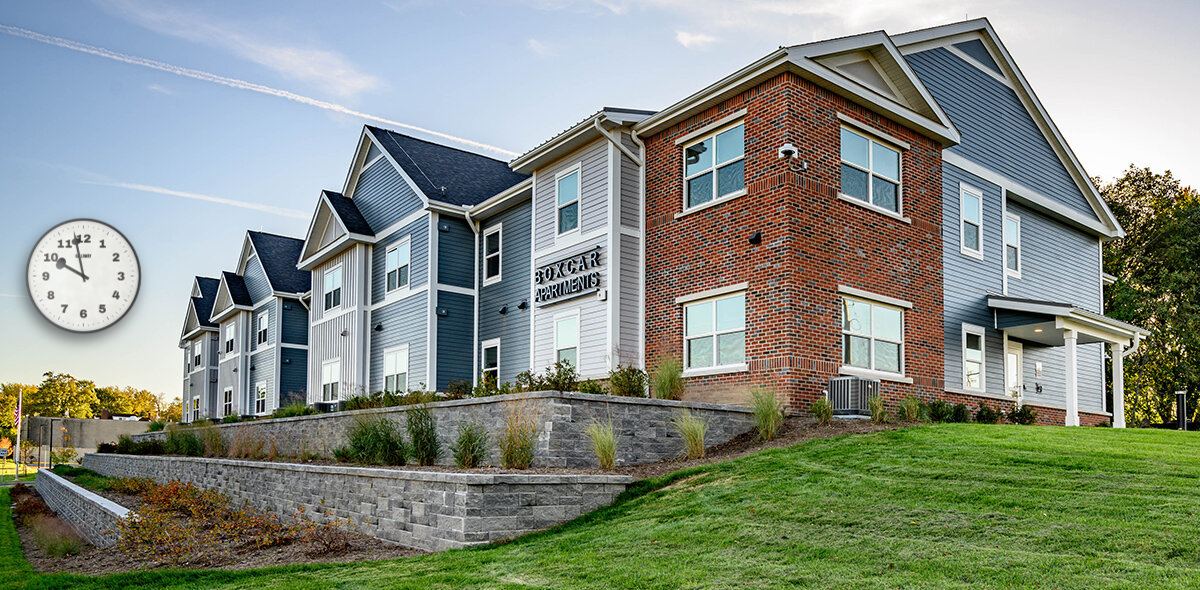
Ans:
h=9 m=58
